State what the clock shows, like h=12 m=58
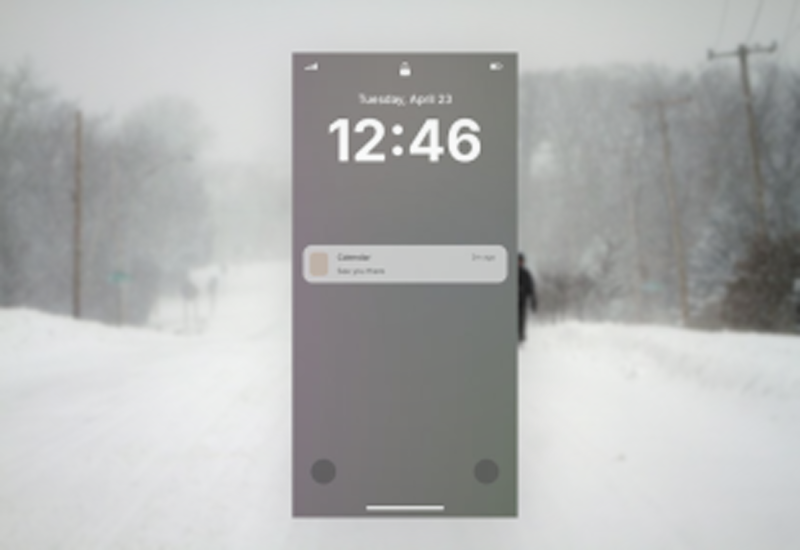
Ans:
h=12 m=46
